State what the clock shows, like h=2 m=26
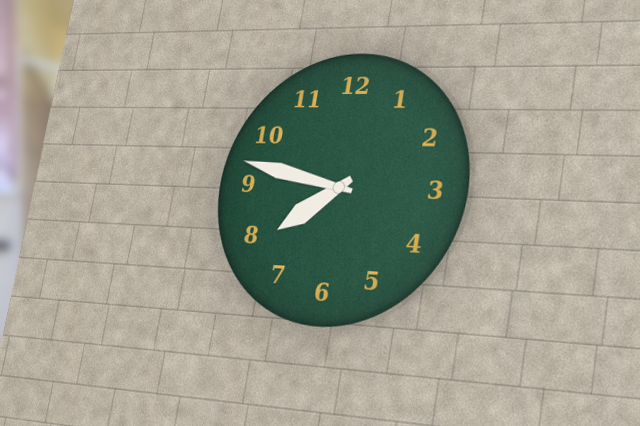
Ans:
h=7 m=47
